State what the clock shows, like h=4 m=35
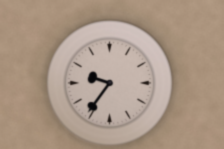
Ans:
h=9 m=36
